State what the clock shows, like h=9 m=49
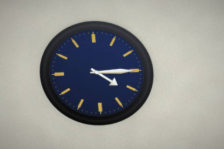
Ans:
h=4 m=15
